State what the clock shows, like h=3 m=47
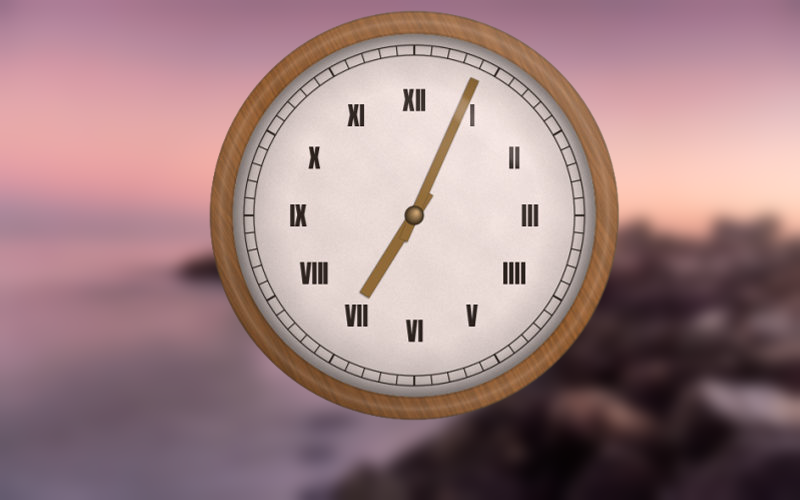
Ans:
h=7 m=4
